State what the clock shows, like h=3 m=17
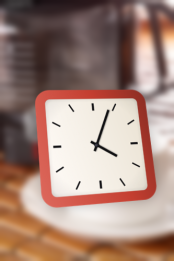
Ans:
h=4 m=4
